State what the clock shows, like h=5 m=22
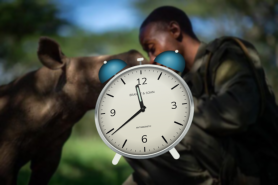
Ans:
h=11 m=39
